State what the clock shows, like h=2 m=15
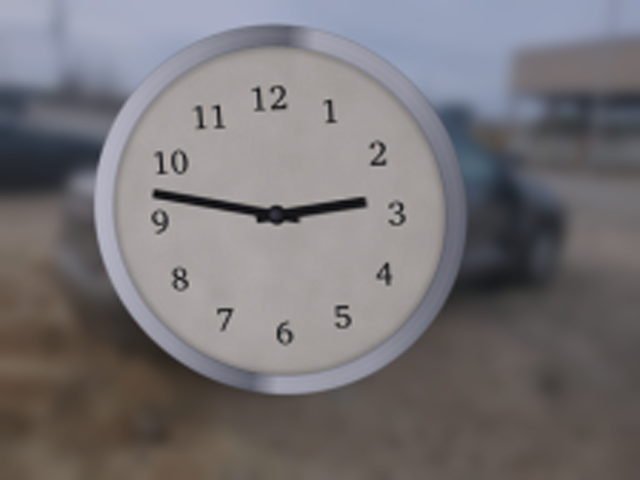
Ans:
h=2 m=47
